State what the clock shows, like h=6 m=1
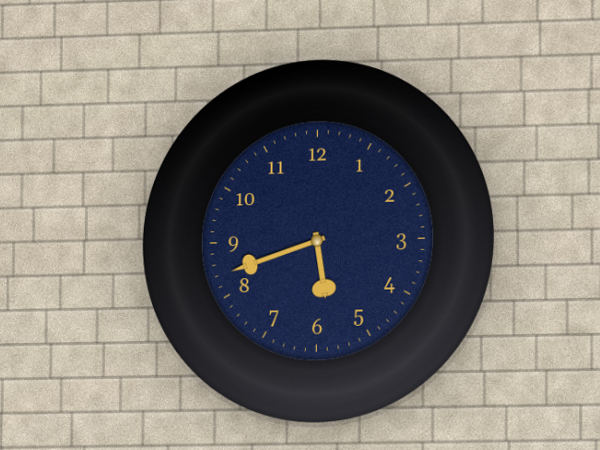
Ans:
h=5 m=42
